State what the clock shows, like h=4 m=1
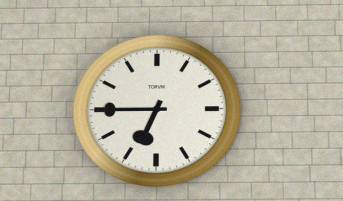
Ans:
h=6 m=45
